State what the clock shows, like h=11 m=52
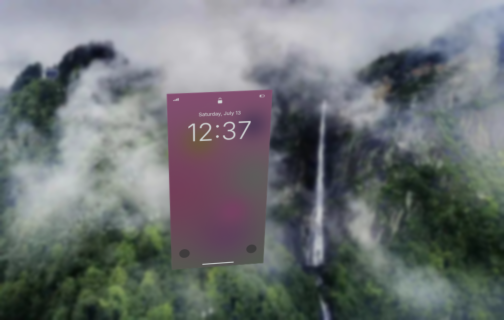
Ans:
h=12 m=37
